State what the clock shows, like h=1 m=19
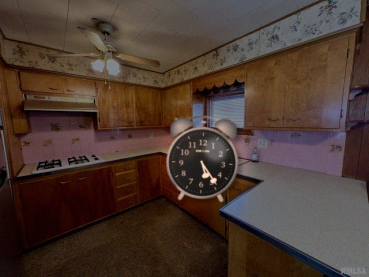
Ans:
h=5 m=24
